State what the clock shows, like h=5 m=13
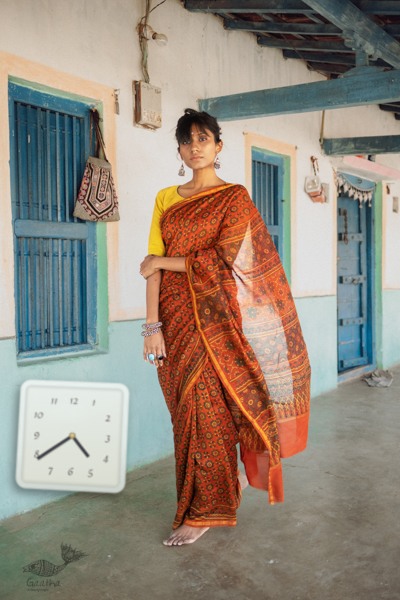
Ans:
h=4 m=39
